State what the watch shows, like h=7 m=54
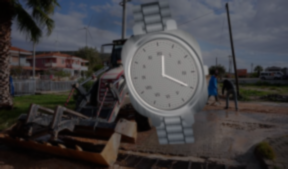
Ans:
h=12 m=20
